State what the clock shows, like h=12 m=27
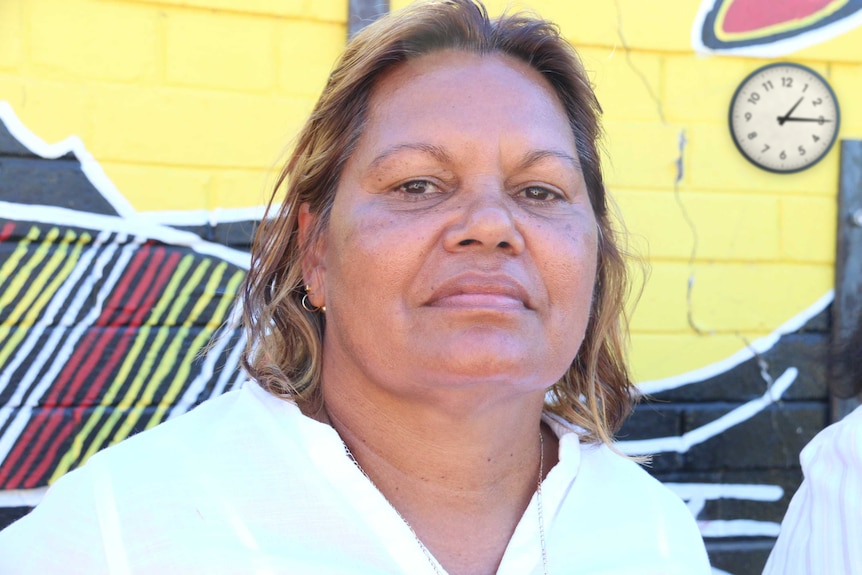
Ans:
h=1 m=15
